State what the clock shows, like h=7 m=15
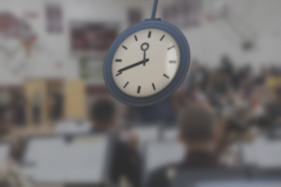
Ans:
h=11 m=41
